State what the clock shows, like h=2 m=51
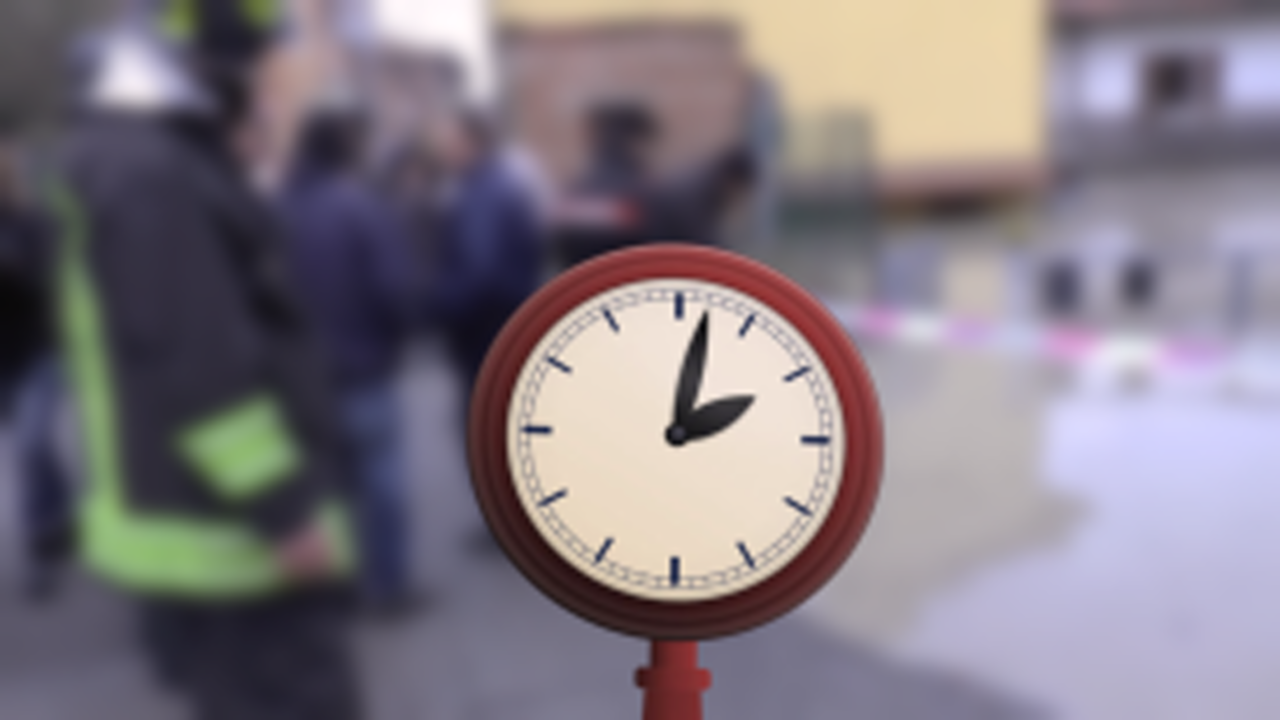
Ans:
h=2 m=2
